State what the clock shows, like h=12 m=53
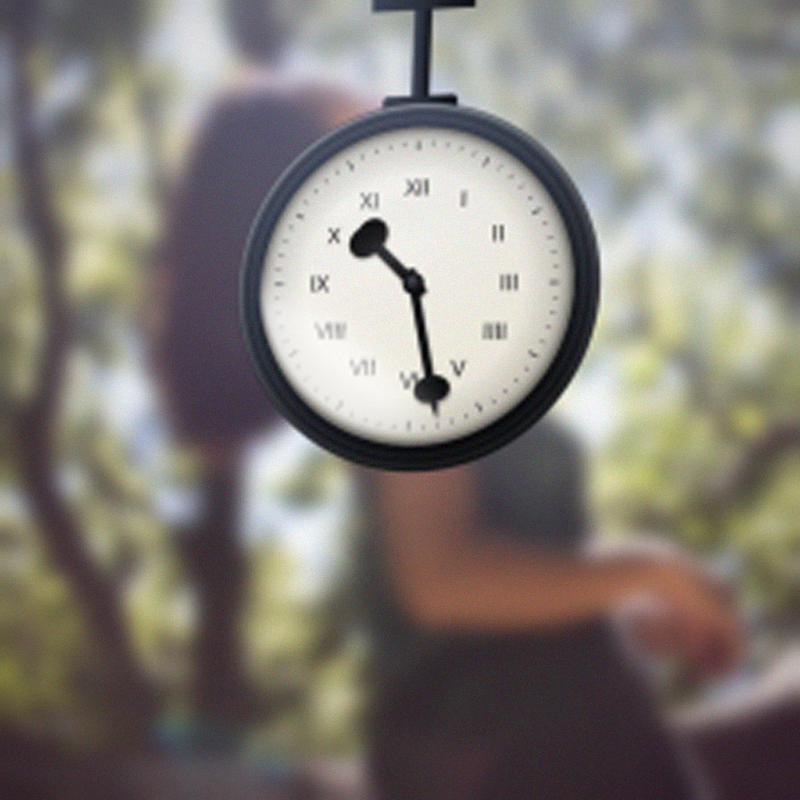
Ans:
h=10 m=28
